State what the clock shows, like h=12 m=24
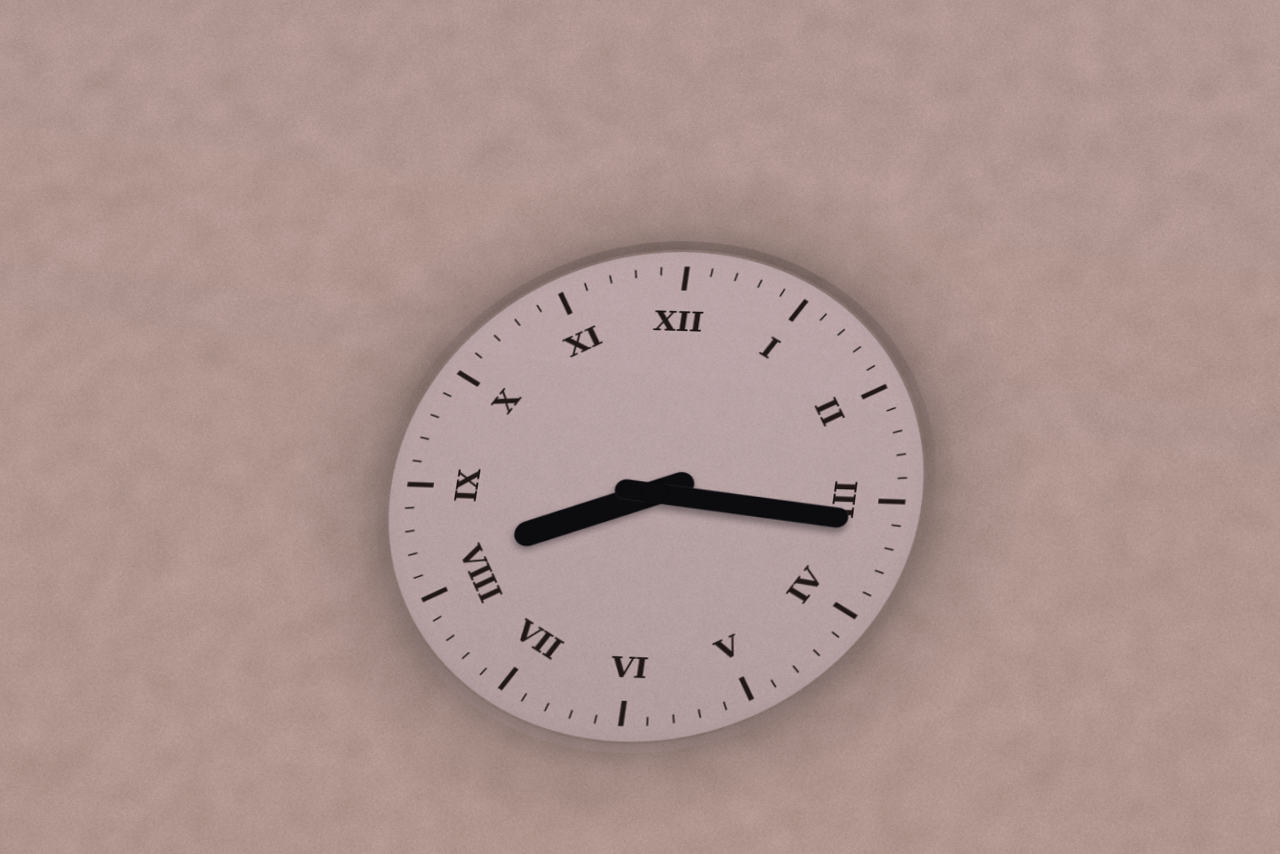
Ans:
h=8 m=16
